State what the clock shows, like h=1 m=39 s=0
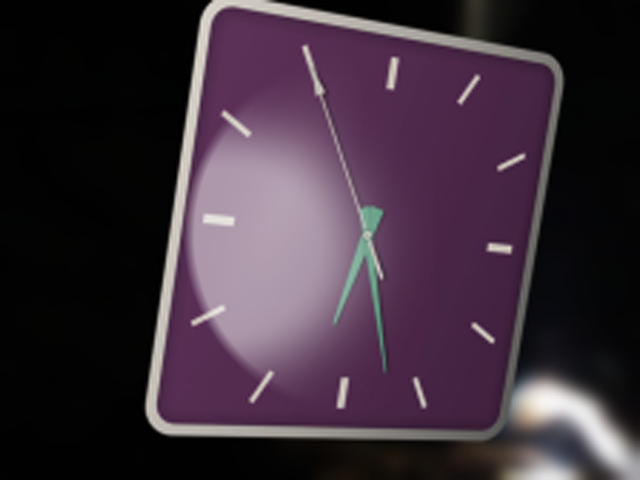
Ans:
h=6 m=26 s=55
